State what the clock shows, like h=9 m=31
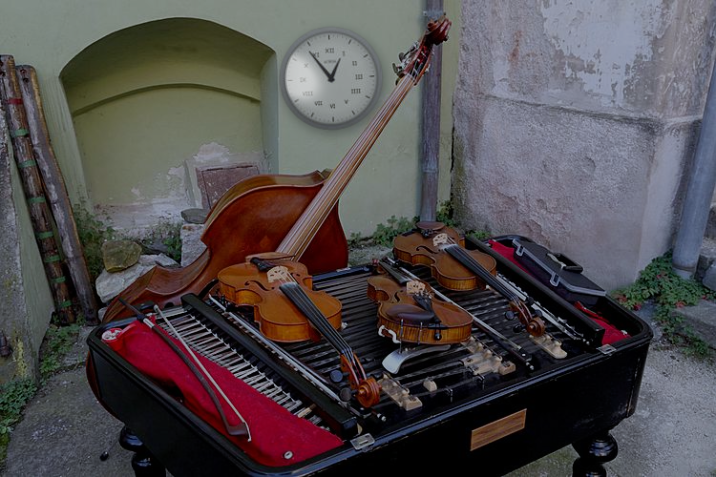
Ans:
h=12 m=54
